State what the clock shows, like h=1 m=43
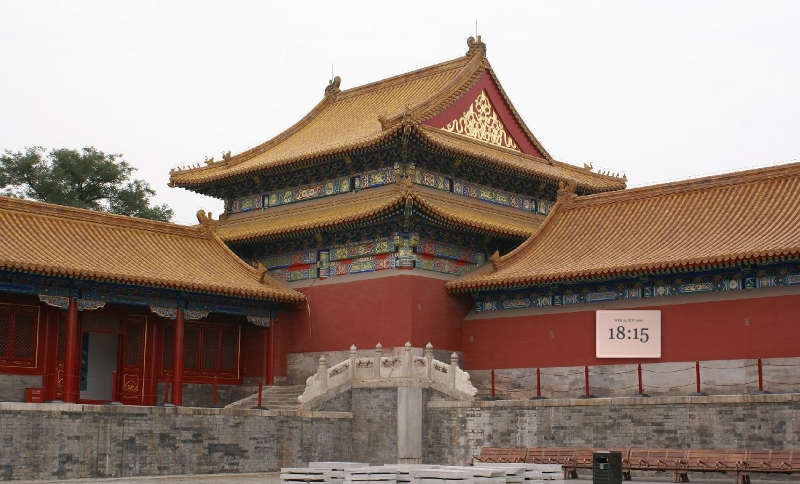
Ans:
h=18 m=15
